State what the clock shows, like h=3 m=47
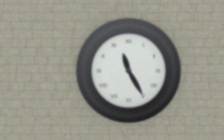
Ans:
h=11 m=25
